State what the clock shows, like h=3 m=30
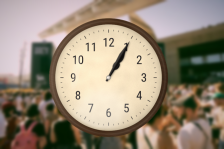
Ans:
h=1 m=5
